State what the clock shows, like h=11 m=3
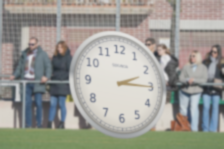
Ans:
h=2 m=15
